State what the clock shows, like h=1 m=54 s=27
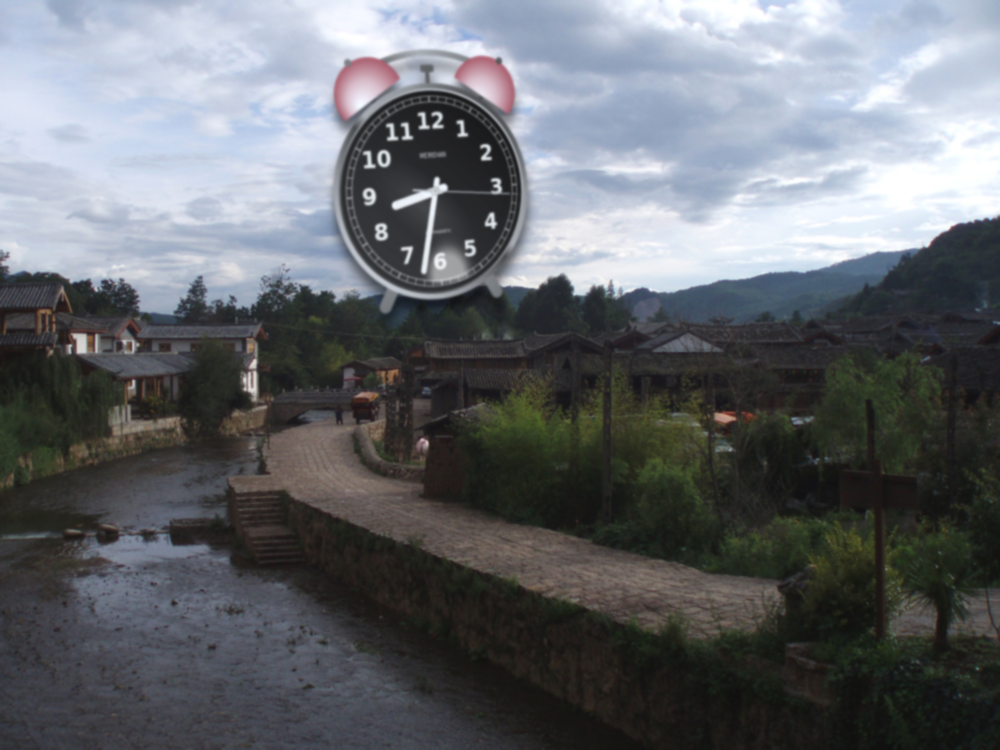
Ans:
h=8 m=32 s=16
